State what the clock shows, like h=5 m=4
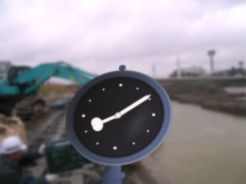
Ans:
h=8 m=9
